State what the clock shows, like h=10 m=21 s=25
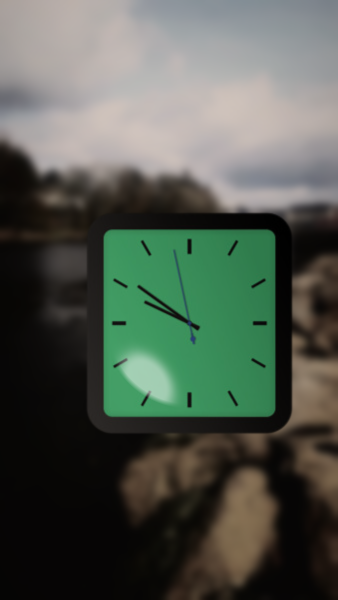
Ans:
h=9 m=50 s=58
